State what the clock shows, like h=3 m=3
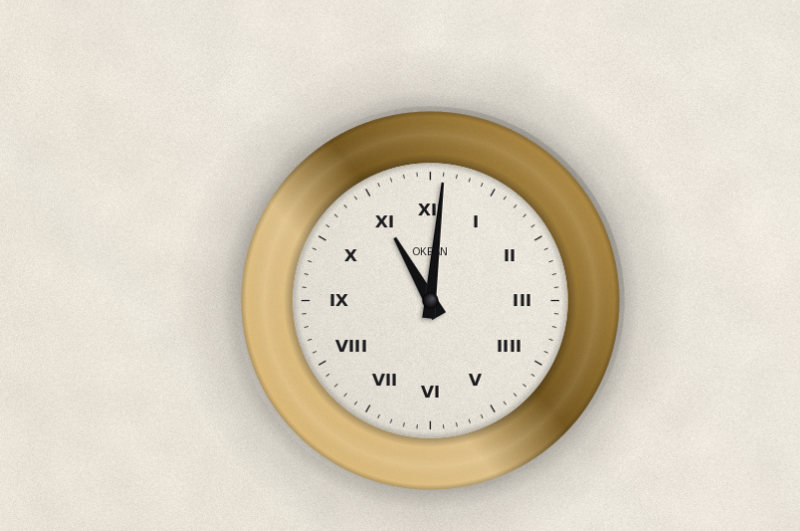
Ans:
h=11 m=1
